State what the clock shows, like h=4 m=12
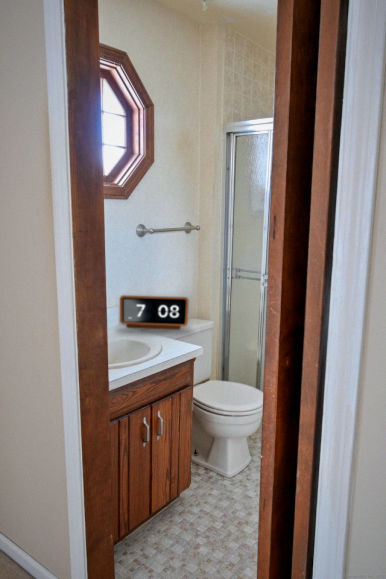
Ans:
h=7 m=8
